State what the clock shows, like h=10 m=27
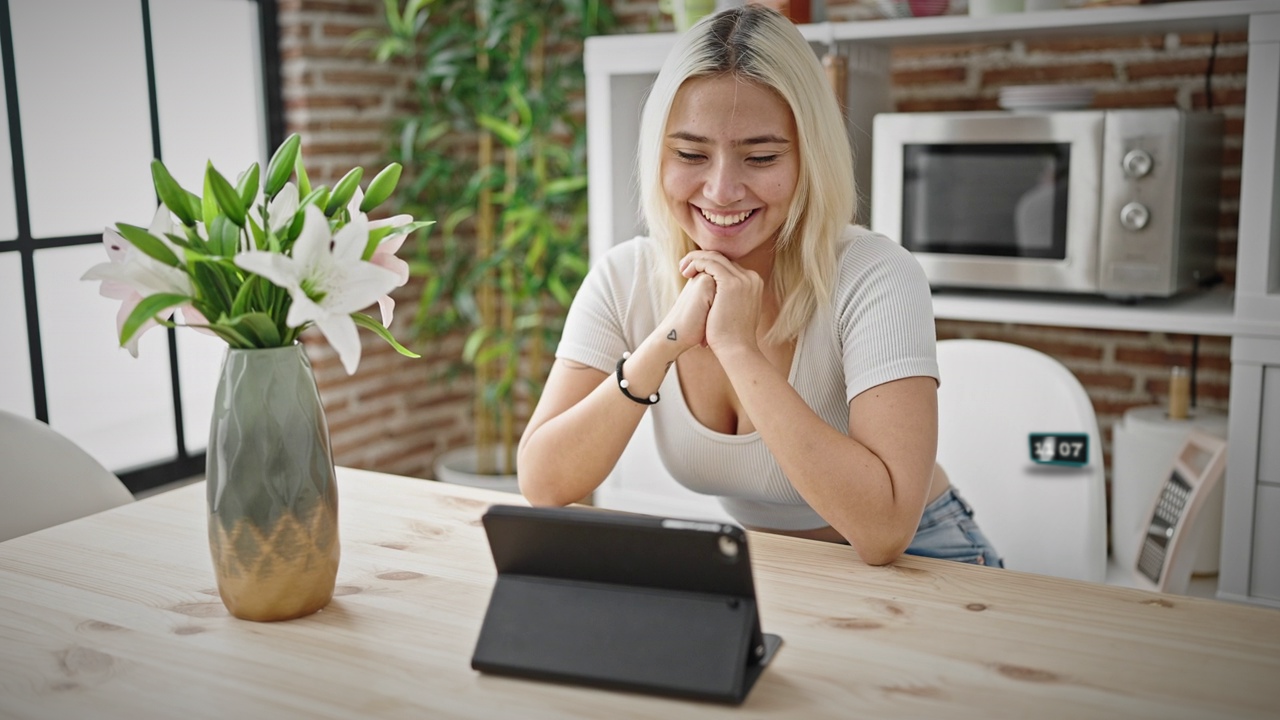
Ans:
h=11 m=7
